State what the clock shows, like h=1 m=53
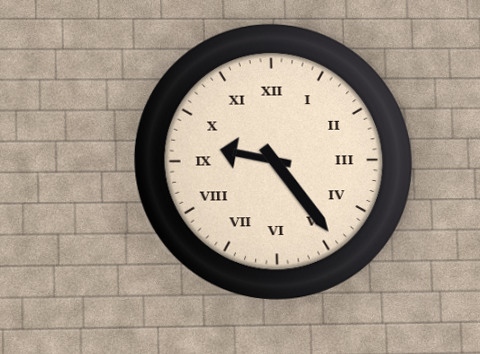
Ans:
h=9 m=24
